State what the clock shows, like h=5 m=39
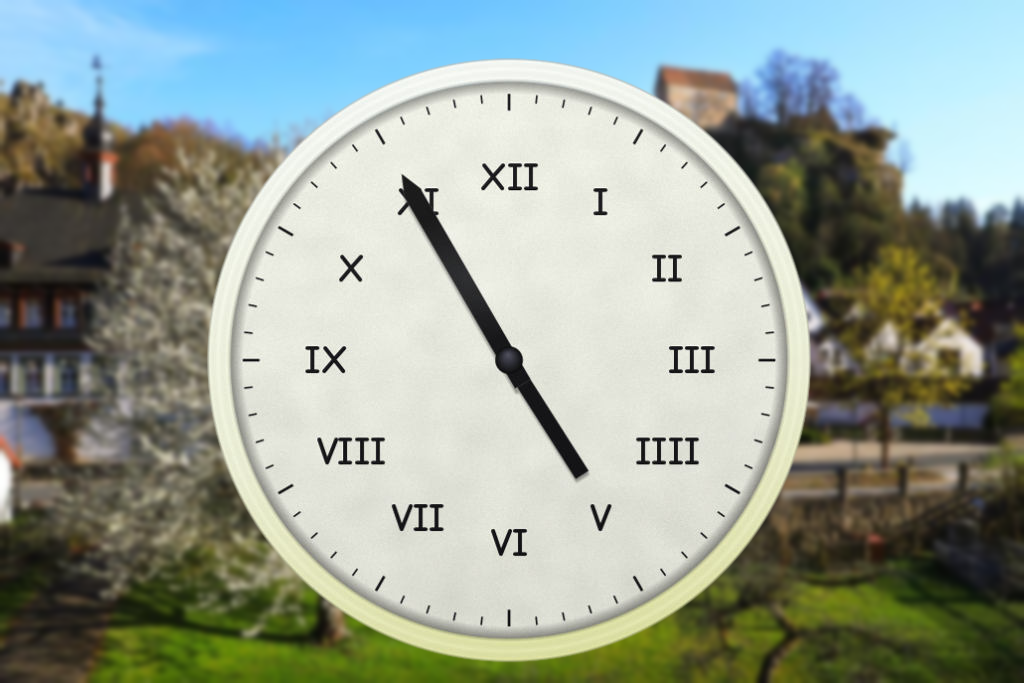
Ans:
h=4 m=55
